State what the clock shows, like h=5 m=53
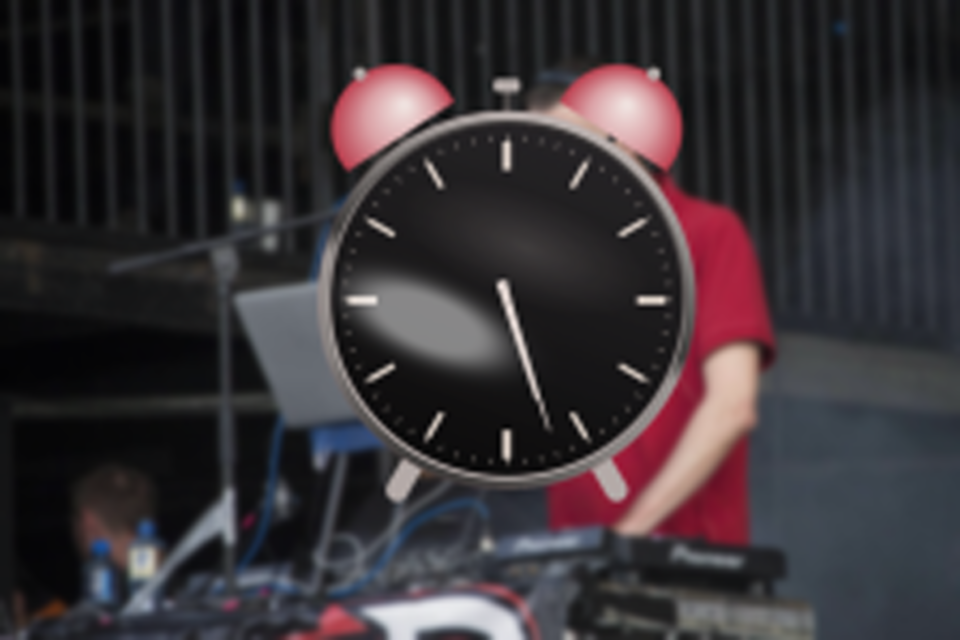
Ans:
h=5 m=27
